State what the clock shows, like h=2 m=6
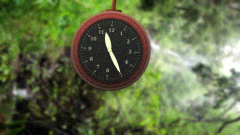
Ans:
h=11 m=25
